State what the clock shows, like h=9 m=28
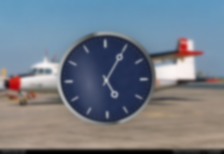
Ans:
h=5 m=5
